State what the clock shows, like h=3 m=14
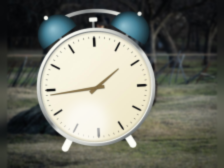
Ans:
h=1 m=44
